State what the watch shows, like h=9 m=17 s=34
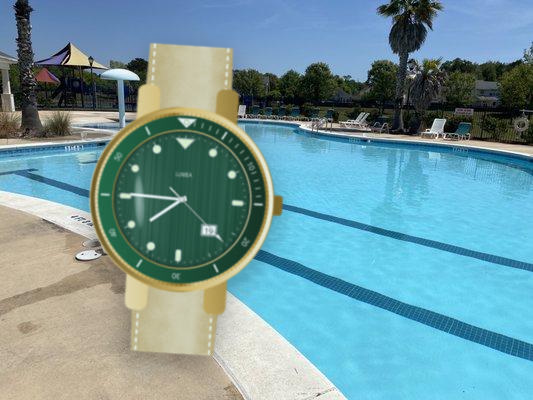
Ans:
h=7 m=45 s=22
